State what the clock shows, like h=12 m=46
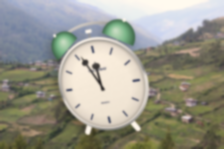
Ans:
h=11 m=56
